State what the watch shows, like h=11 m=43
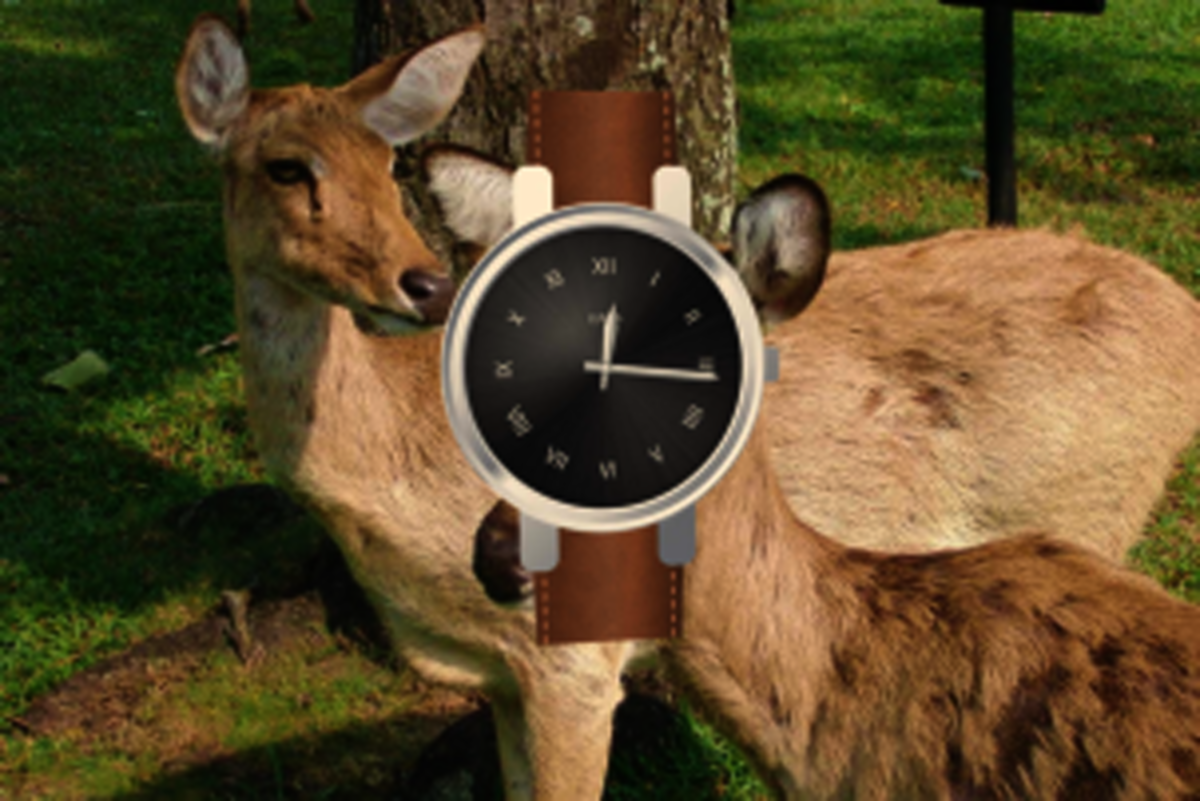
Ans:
h=12 m=16
